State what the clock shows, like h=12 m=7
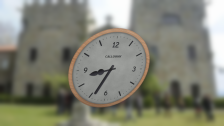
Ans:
h=8 m=34
